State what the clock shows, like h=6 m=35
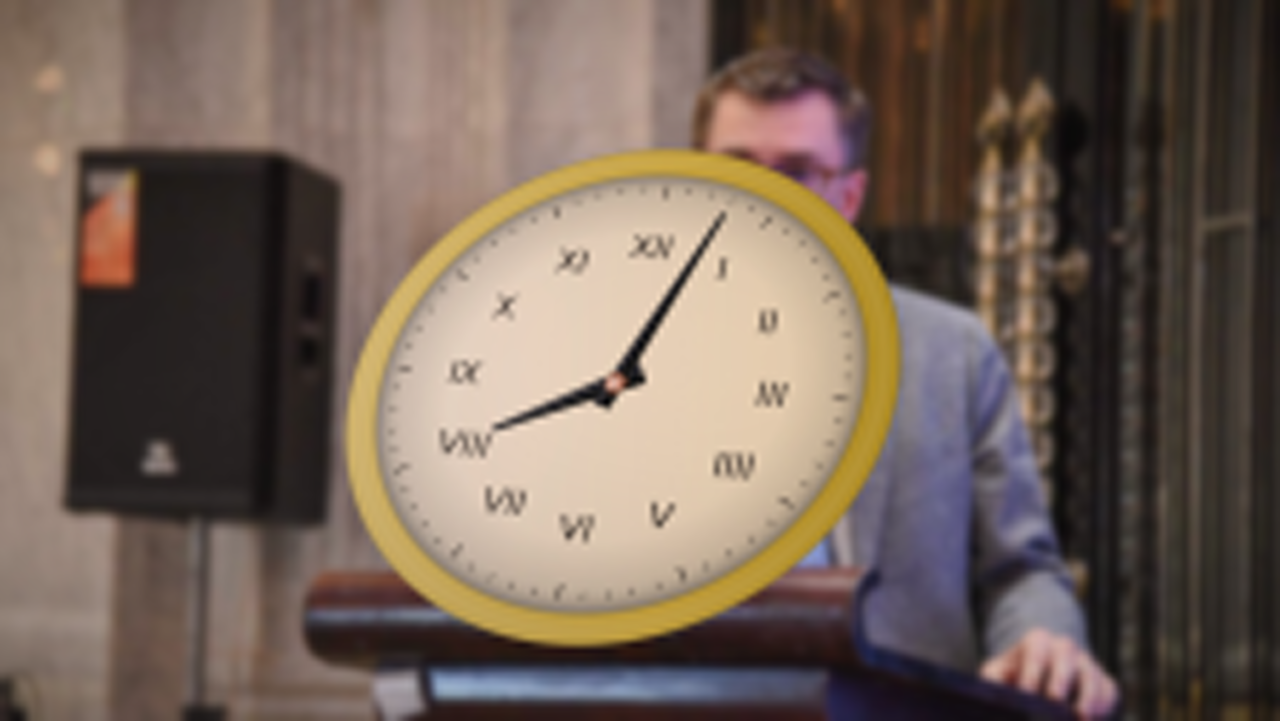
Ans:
h=8 m=3
